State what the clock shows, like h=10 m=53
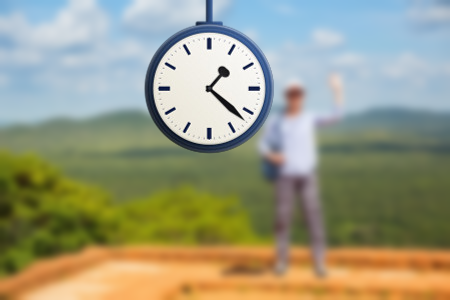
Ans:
h=1 m=22
